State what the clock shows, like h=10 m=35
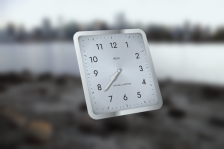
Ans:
h=7 m=38
